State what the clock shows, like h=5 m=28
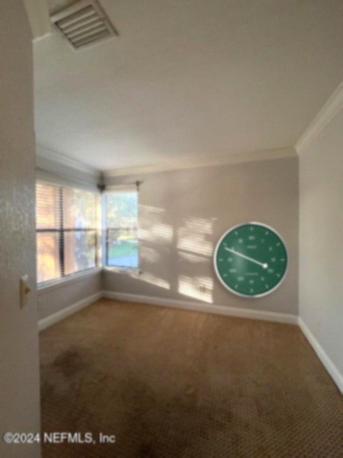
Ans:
h=3 m=49
